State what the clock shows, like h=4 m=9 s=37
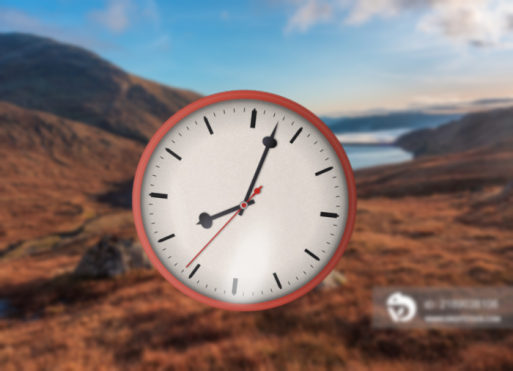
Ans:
h=8 m=2 s=36
